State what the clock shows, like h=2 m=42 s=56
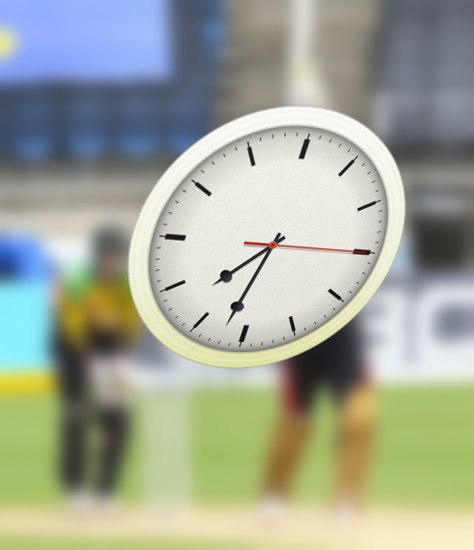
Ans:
h=7 m=32 s=15
